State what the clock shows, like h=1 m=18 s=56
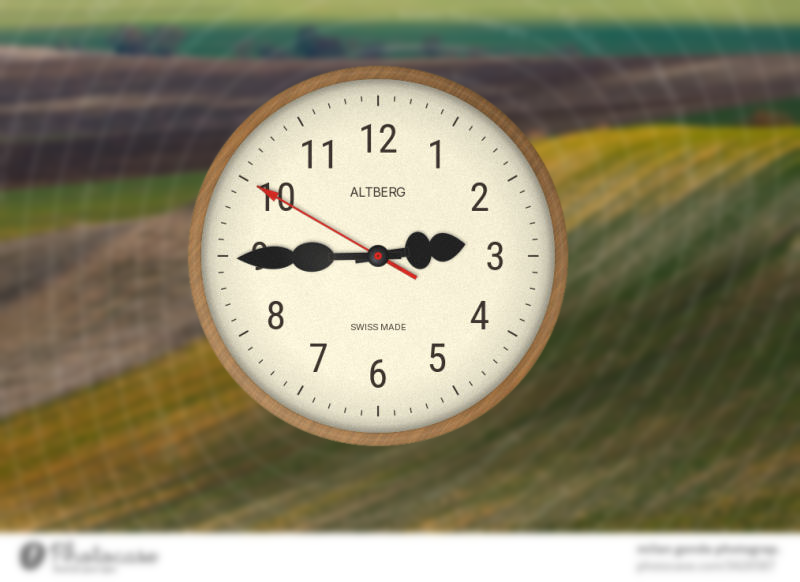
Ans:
h=2 m=44 s=50
